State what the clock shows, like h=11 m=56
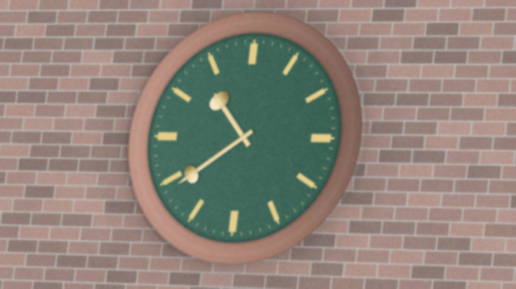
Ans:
h=10 m=39
